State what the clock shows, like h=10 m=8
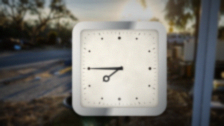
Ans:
h=7 m=45
